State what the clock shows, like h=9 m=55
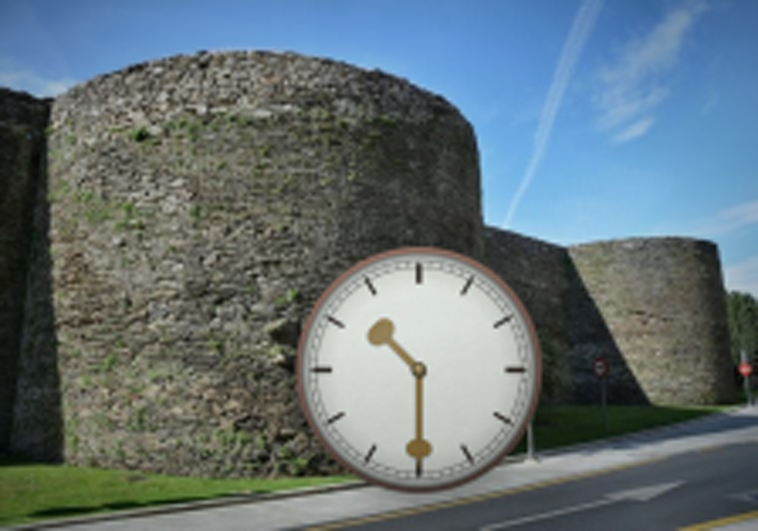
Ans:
h=10 m=30
